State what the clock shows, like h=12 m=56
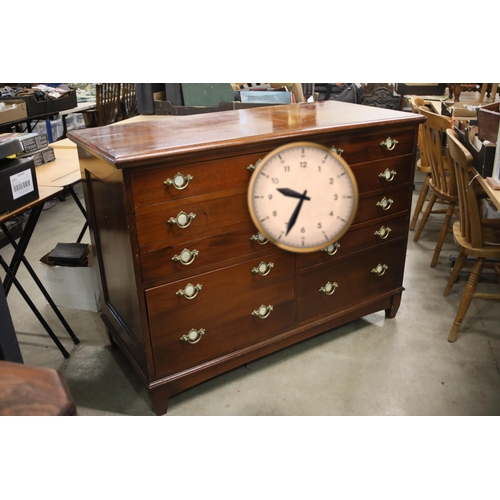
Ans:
h=9 m=34
